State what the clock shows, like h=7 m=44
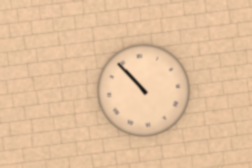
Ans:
h=10 m=54
